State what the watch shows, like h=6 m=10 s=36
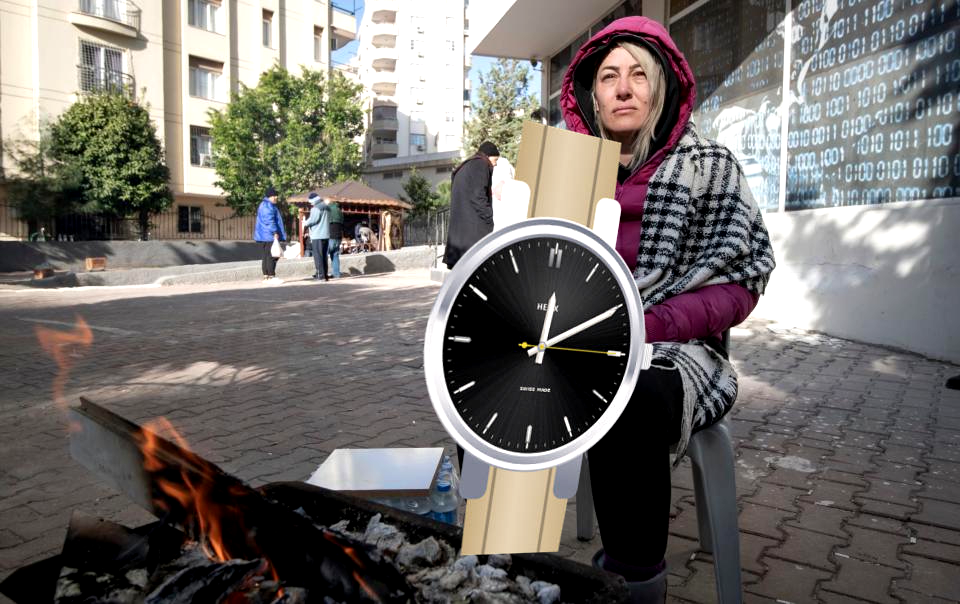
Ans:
h=12 m=10 s=15
